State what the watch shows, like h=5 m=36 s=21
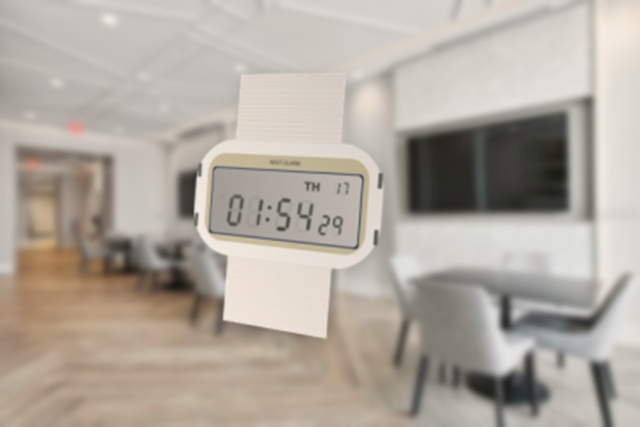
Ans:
h=1 m=54 s=29
